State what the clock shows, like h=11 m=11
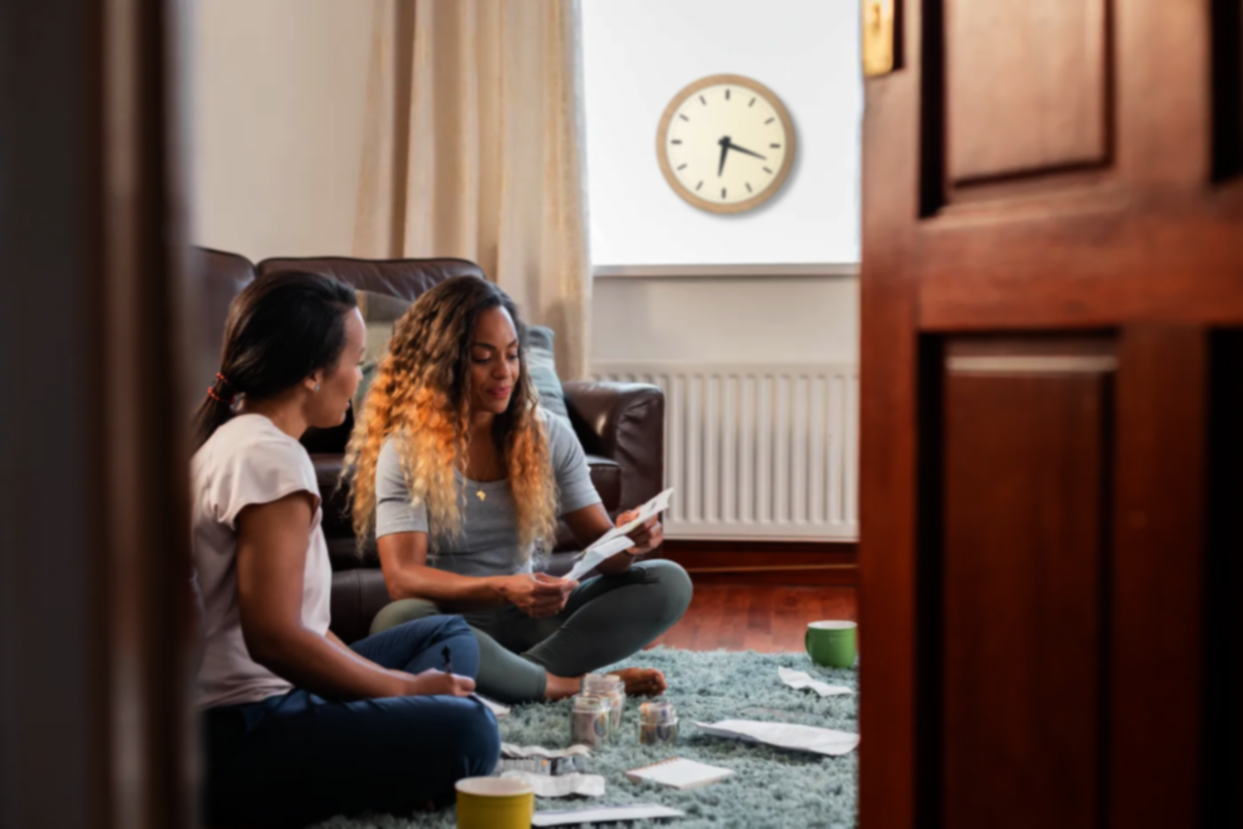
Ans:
h=6 m=18
